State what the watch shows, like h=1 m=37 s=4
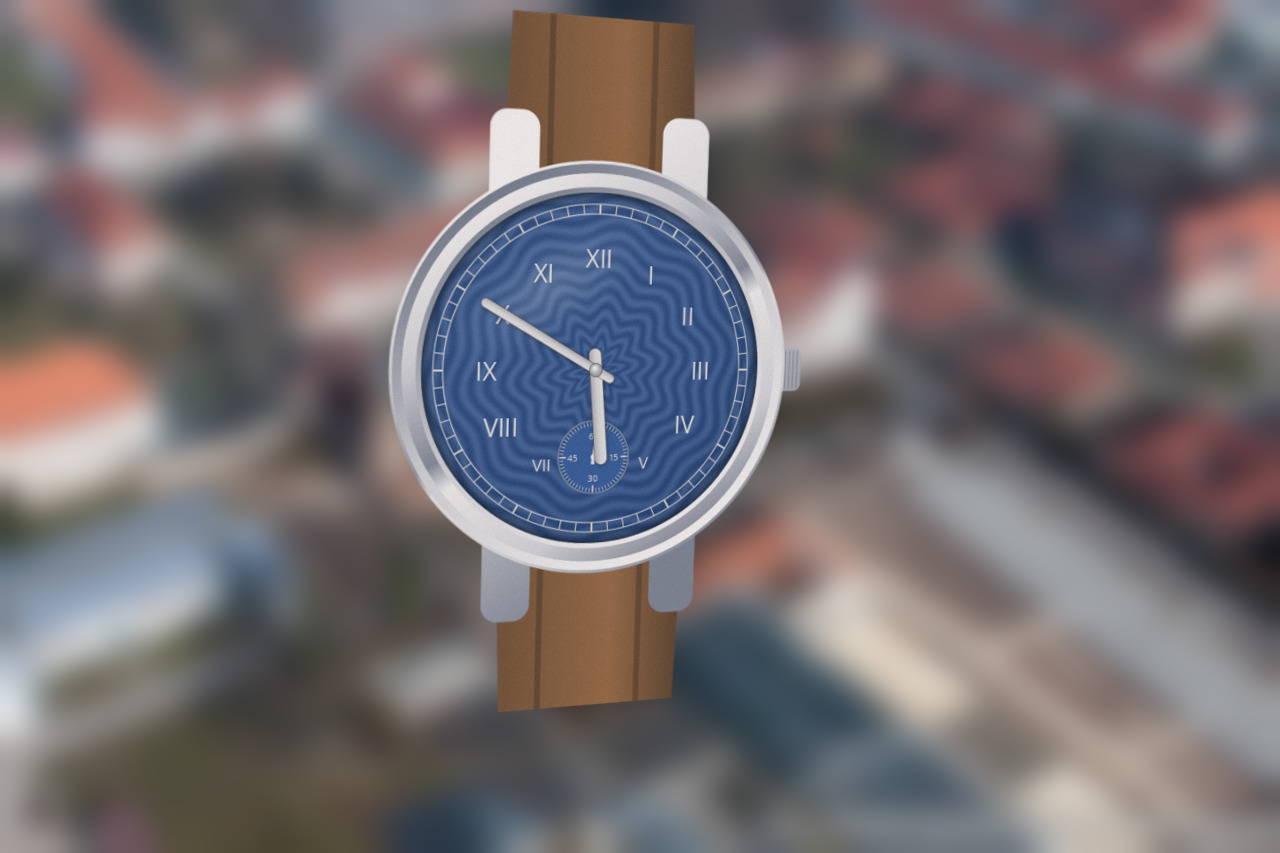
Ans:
h=5 m=50 s=1
